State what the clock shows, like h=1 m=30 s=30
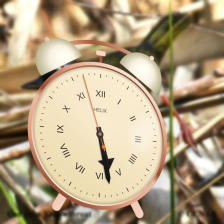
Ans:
h=5 m=27 s=57
